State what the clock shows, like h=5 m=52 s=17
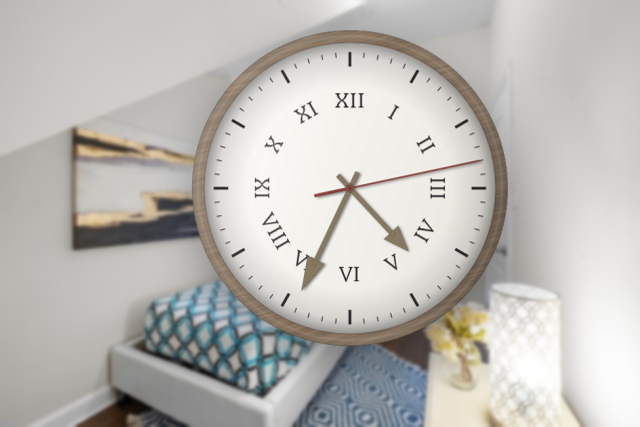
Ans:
h=4 m=34 s=13
